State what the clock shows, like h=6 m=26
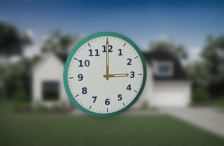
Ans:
h=3 m=0
